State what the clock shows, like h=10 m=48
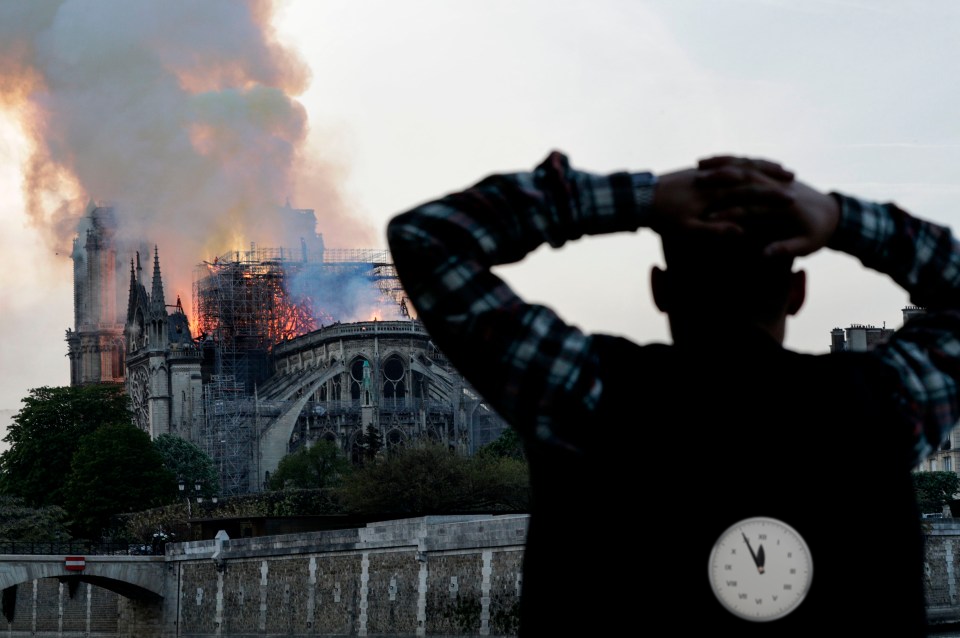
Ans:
h=11 m=55
